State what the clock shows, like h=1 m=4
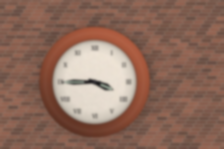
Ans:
h=3 m=45
